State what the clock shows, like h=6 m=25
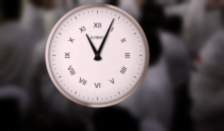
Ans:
h=11 m=4
